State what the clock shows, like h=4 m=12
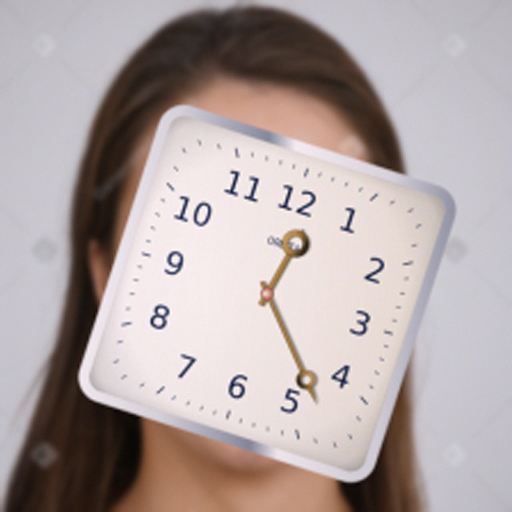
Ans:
h=12 m=23
